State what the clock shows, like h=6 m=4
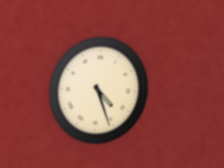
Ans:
h=4 m=26
